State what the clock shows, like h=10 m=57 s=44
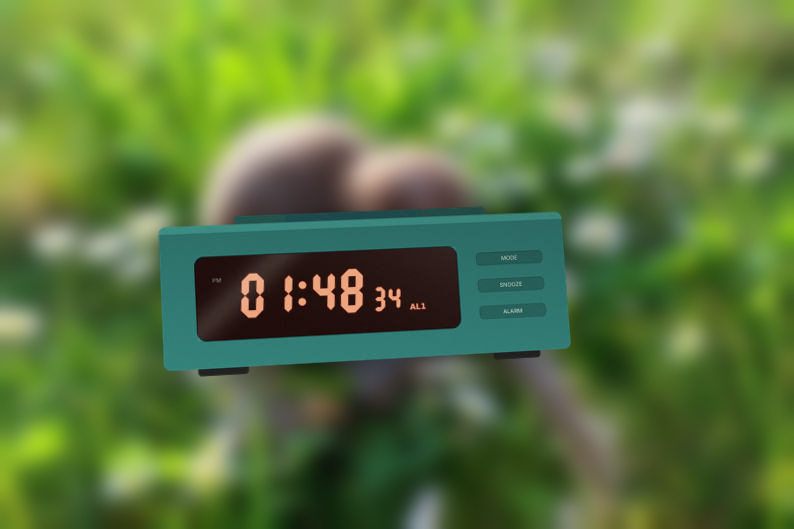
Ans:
h=1 m=48 s=34
